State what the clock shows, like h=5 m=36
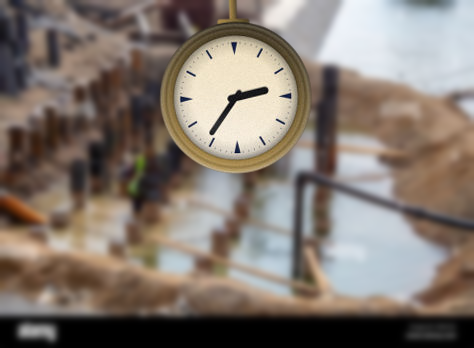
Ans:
h=2 m=36
